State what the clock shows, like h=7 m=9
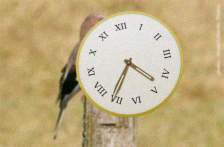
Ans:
h=4 m=36
